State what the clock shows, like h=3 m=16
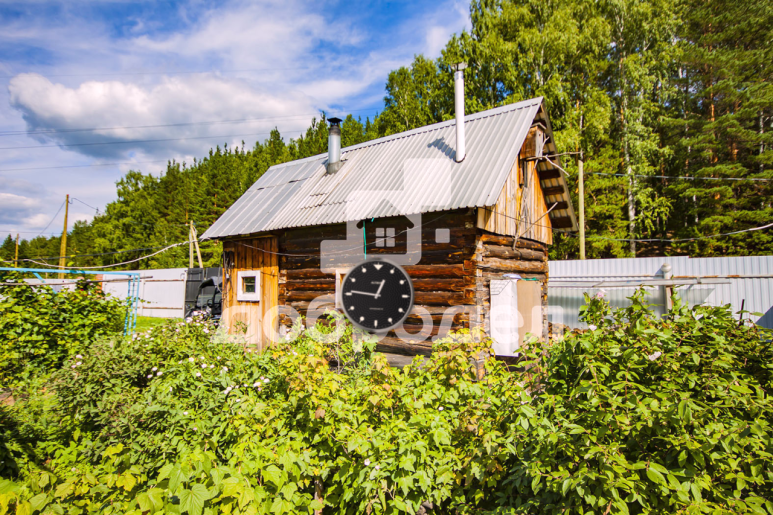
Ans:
h=12 m=46
